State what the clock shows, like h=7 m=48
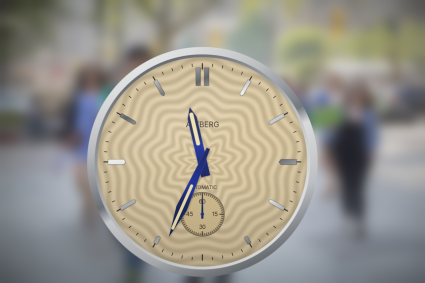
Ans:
h=11 m=34
